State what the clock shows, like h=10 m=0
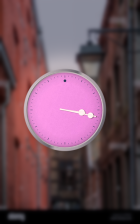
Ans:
h=3 m=17
